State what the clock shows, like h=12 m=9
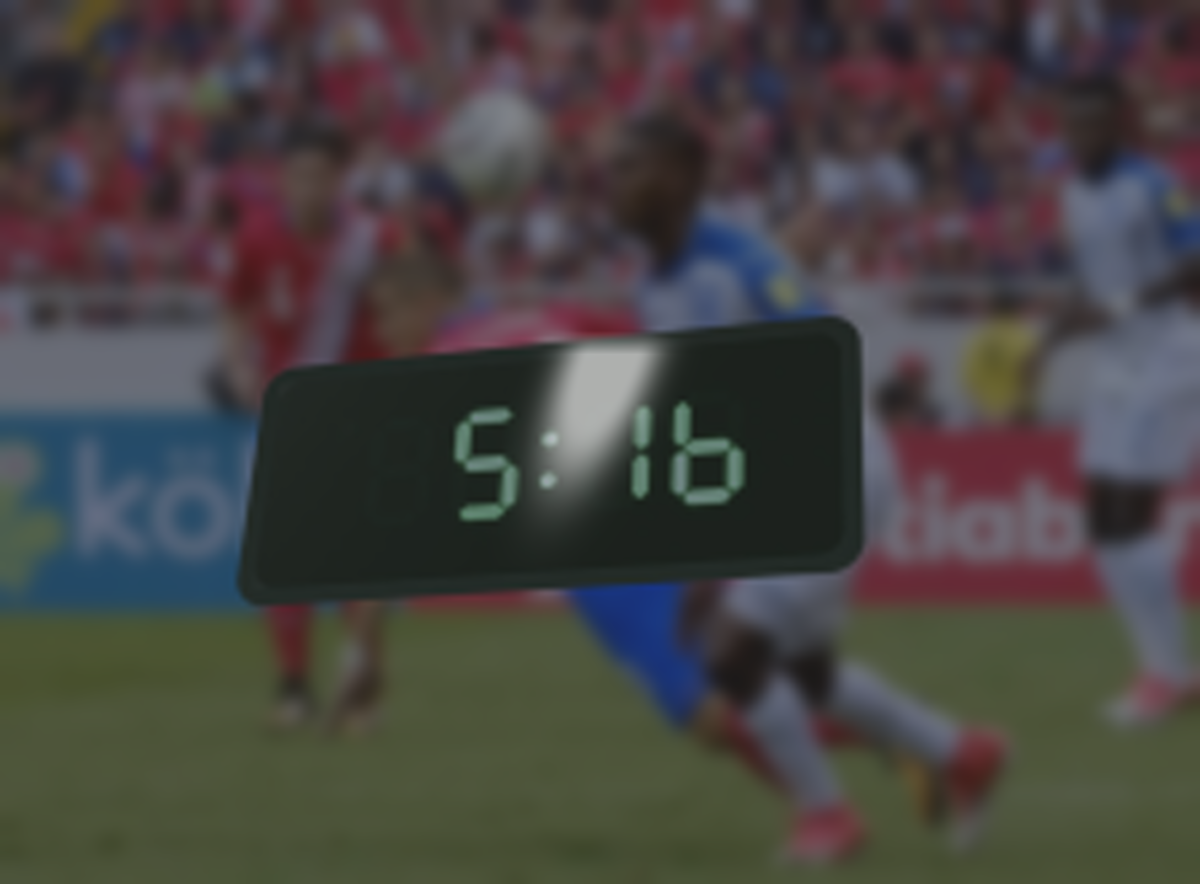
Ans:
h=5 m=16
